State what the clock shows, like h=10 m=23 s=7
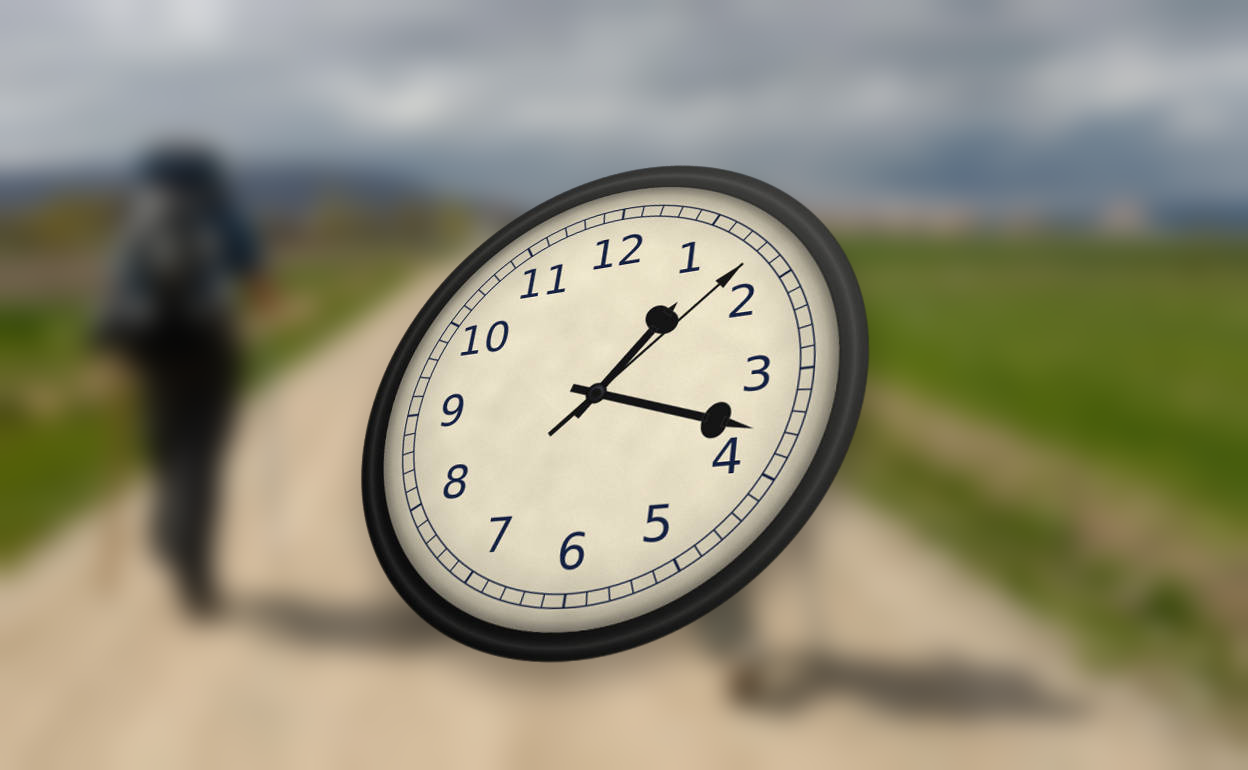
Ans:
h=1 m=18 s=8
